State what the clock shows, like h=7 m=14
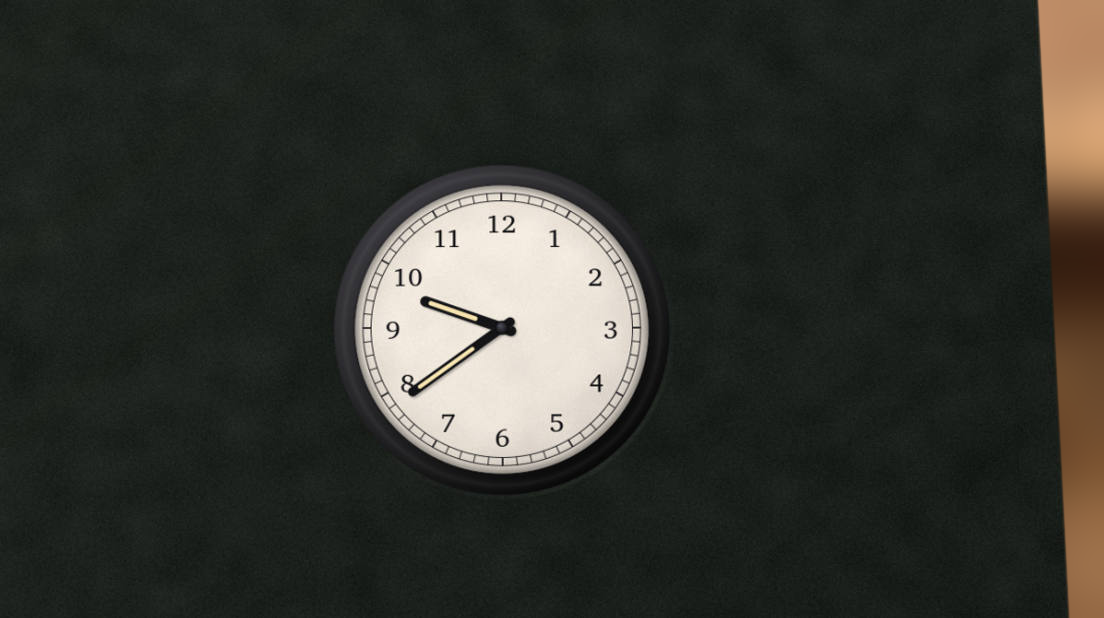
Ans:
h=9 m=39
